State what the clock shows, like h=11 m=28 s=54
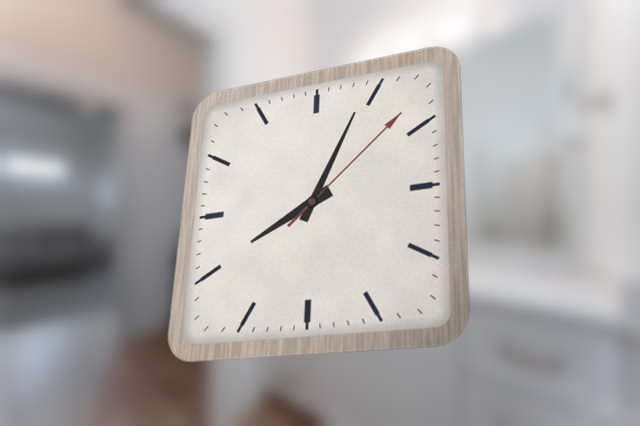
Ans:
h=8 m=4 s=8
